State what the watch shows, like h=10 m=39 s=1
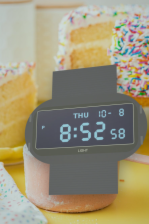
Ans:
h=8 m=52 s=58
